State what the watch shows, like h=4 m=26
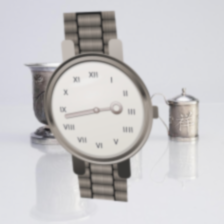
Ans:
h=2 m=43
